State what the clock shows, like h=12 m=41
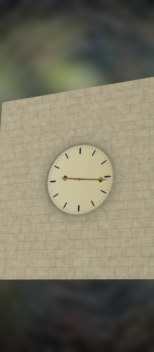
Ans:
h=9 m=16
